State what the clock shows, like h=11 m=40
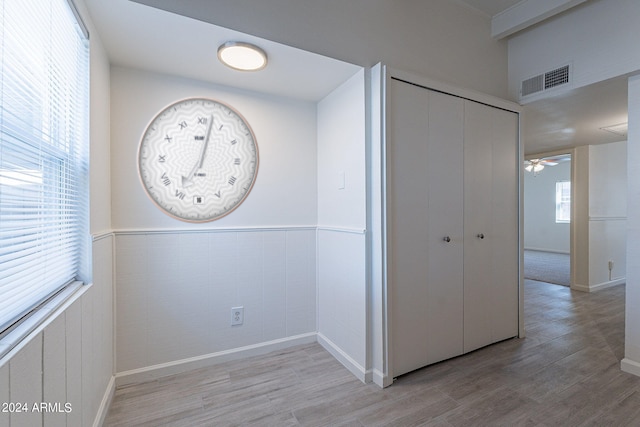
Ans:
h=7 m=2
